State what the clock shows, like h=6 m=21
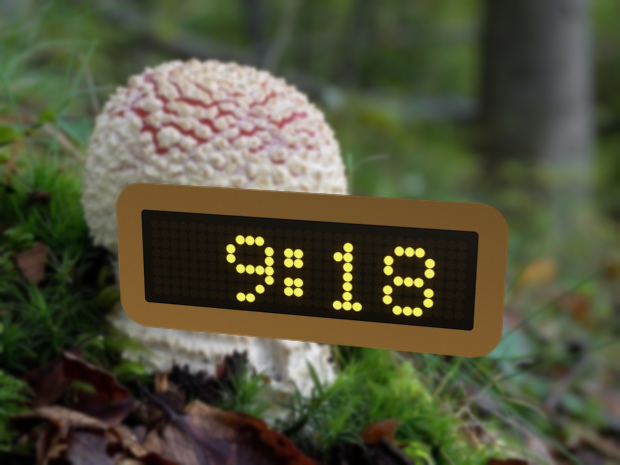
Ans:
h=9 m=18
